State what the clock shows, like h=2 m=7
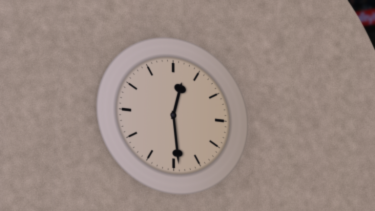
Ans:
h=12 m=29
